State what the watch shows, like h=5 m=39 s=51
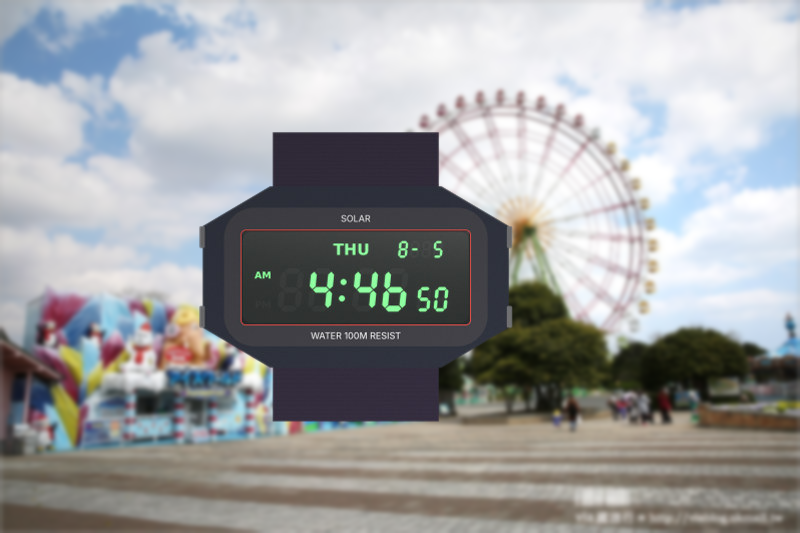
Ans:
h=4 m=46 s=50
